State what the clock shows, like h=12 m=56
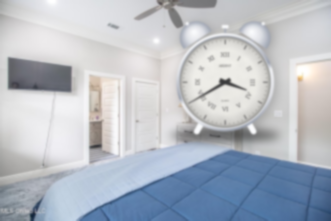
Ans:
h=3 m=40
